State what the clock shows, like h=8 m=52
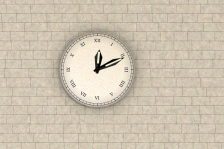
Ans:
h=12 m=11
